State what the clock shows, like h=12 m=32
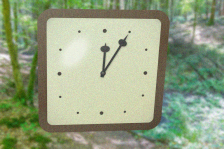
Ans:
h=12 m=5
